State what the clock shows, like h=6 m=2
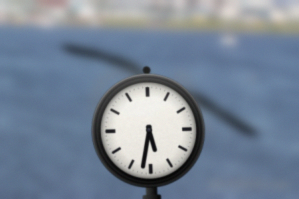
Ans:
h=5 m=32
